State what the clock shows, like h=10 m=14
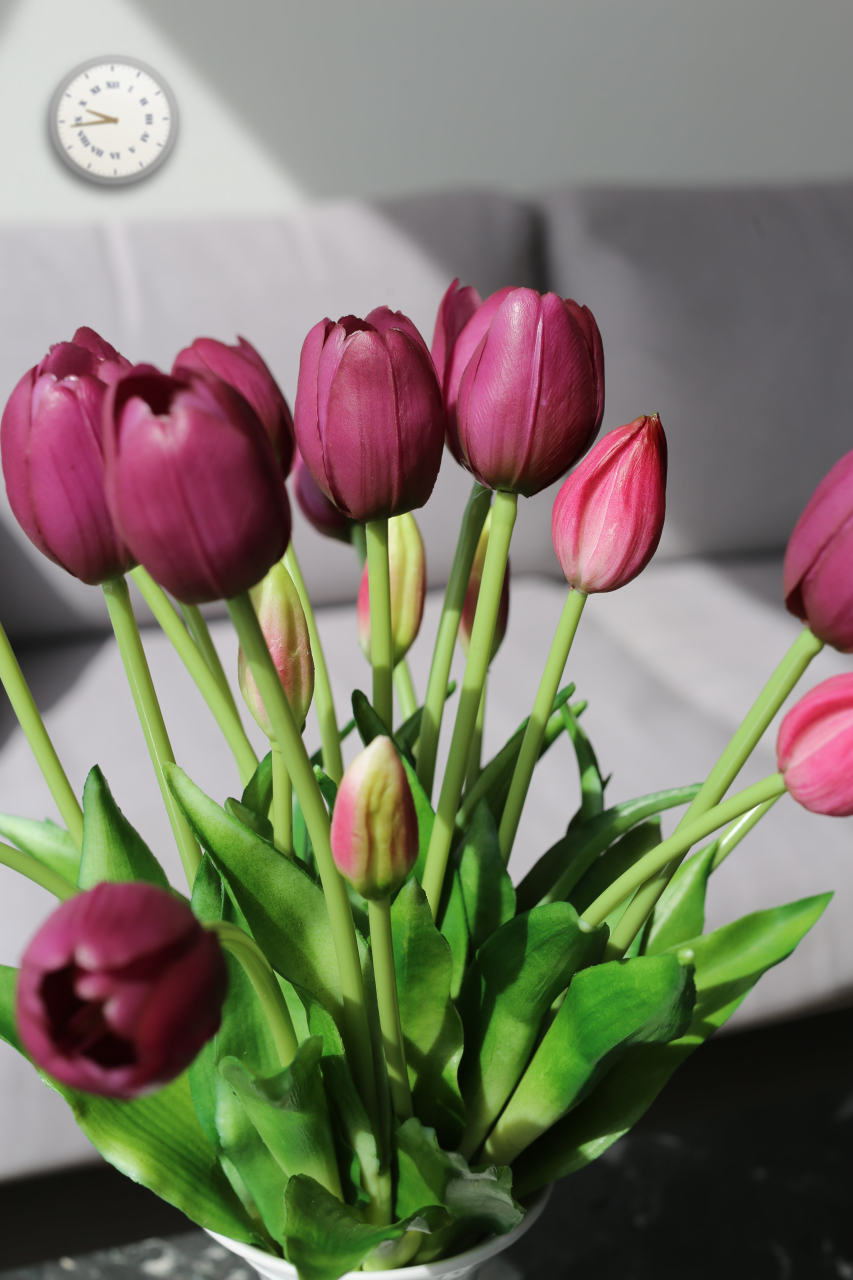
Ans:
h=9 m=44
